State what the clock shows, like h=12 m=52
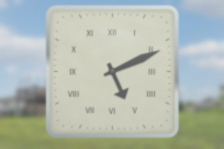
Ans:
h=5 m=11
